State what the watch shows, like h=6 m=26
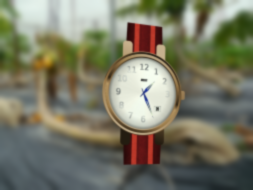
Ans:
h=1 m=26
